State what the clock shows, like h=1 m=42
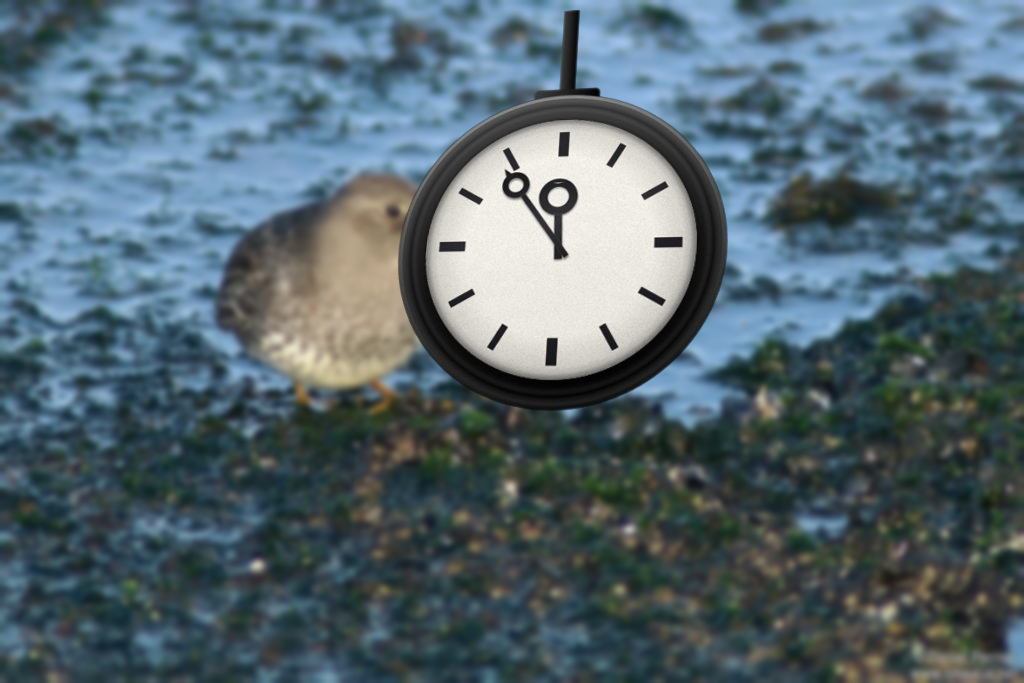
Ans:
h=11 m=54
